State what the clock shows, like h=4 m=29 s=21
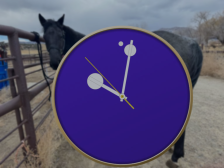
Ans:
h=10 m=1 s=53
